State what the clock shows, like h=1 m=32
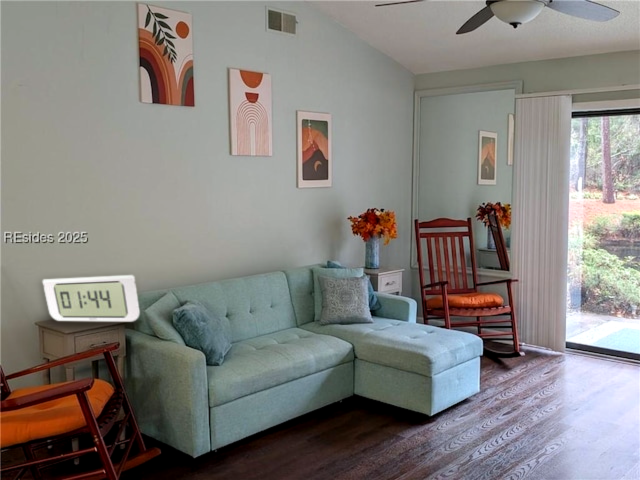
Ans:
h=1 m=44
